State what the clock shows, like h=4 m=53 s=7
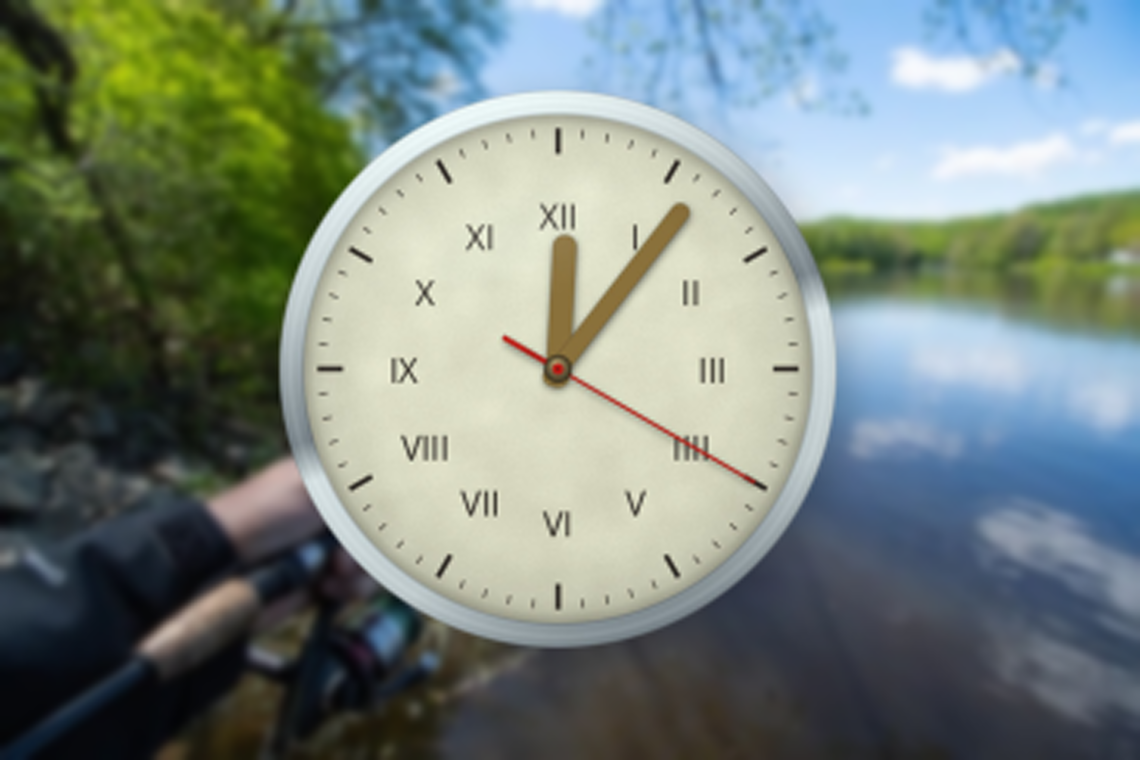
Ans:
h=12 m=6 s=20
